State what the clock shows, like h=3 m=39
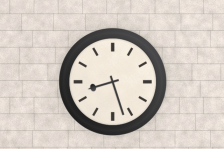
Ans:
h=8 m=27
